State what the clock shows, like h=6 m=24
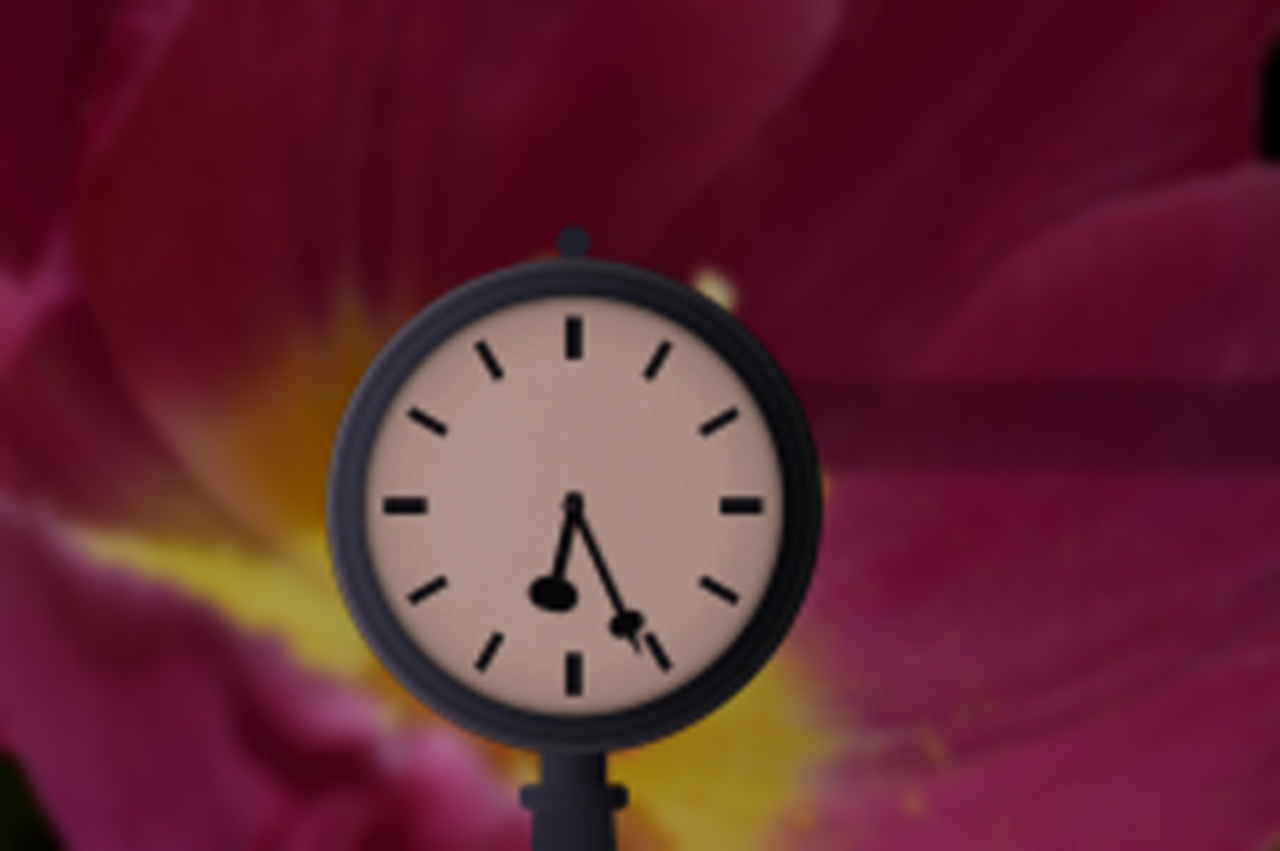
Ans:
h=6 m=26
